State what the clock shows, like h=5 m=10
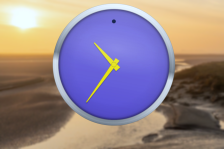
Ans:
h=10 m=36
